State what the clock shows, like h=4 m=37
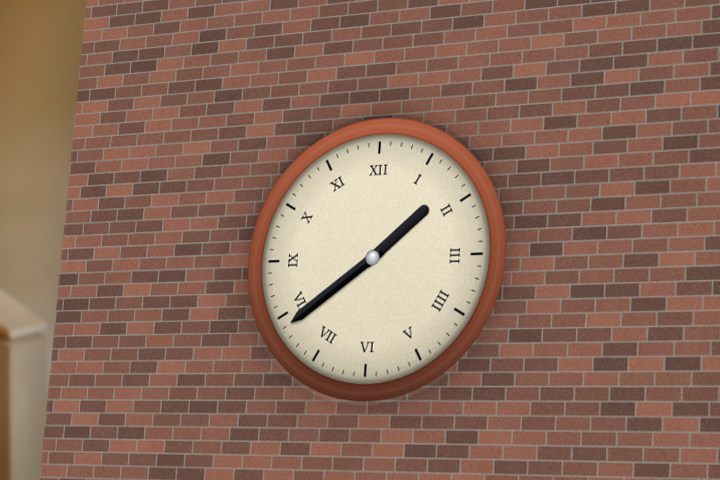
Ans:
h=1 m=39
